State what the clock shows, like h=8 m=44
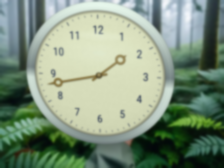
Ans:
h=1 m=43
